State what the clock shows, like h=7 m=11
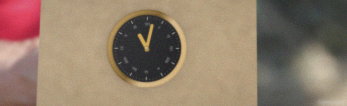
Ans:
h=11 m=2
